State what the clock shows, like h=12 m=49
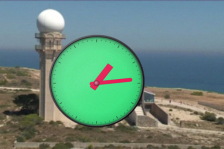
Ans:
h=1 m=14
